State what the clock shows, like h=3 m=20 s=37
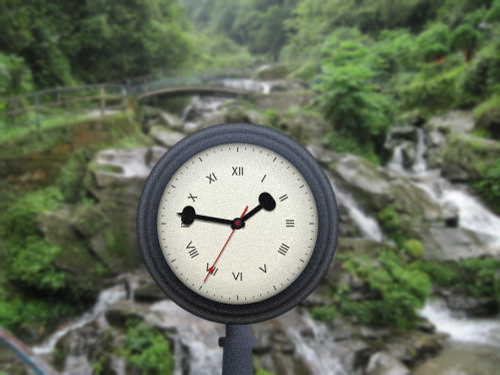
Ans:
h=1 m=46 s=35
